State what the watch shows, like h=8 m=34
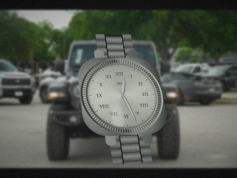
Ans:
h=12 m=27
